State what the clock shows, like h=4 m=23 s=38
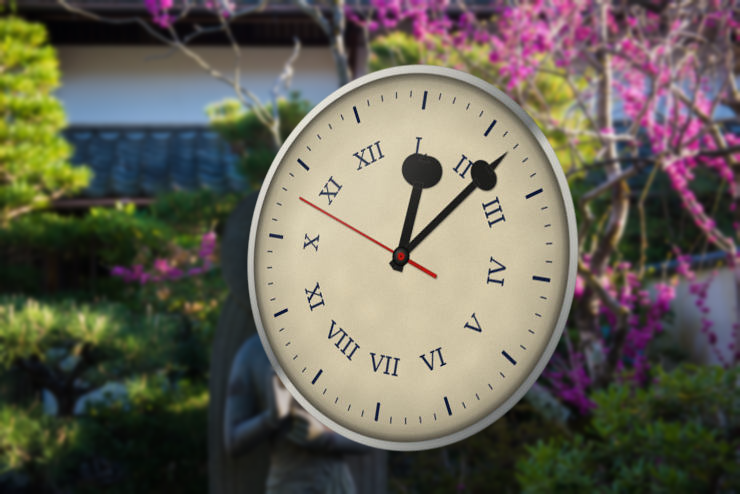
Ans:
h=1 m=11 s=53
